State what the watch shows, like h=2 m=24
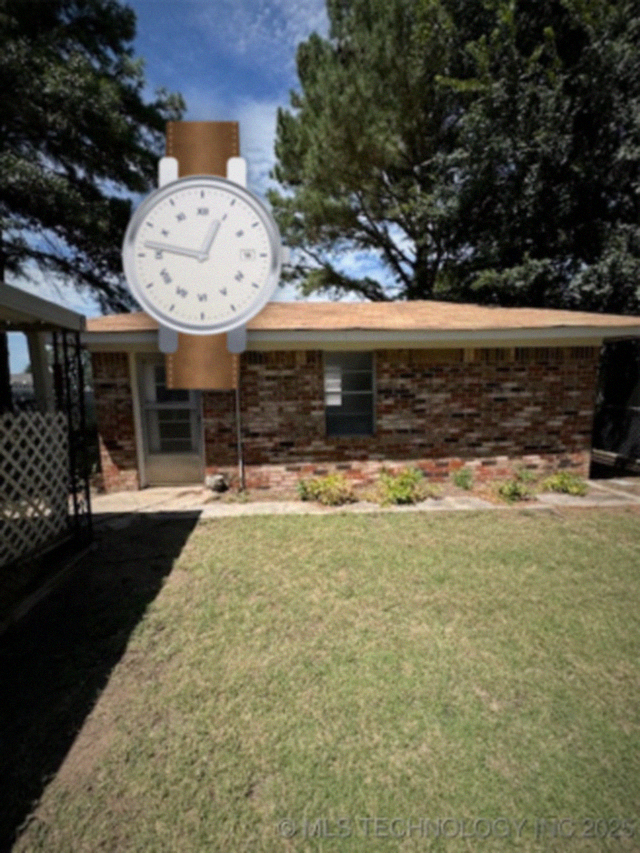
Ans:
h=12 m=47
